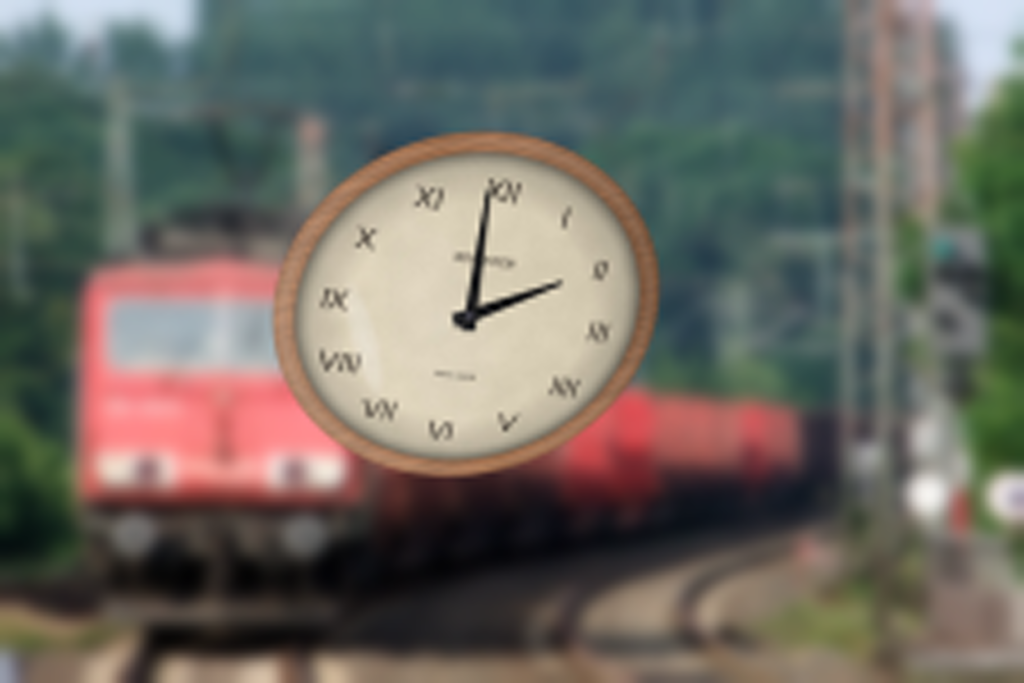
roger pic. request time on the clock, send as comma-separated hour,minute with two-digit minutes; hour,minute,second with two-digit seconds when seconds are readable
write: 1,59
